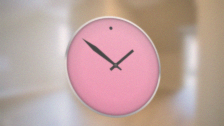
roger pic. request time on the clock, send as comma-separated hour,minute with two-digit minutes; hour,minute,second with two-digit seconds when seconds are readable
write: 1,52
